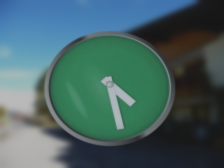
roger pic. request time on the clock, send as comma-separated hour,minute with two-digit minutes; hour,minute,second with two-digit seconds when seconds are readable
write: 4,28
